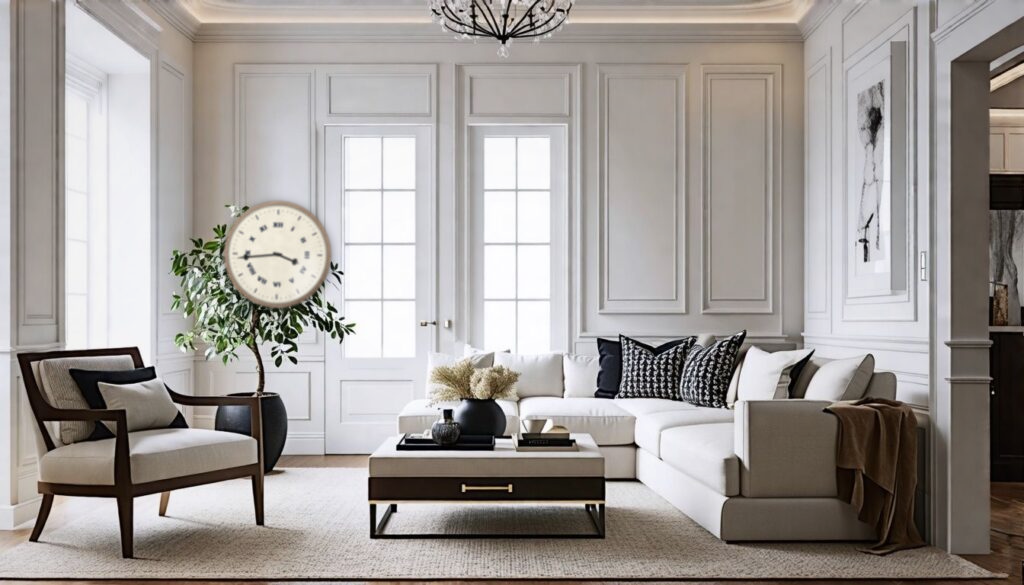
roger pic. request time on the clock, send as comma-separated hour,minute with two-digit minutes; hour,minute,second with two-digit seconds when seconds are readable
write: 3,44
